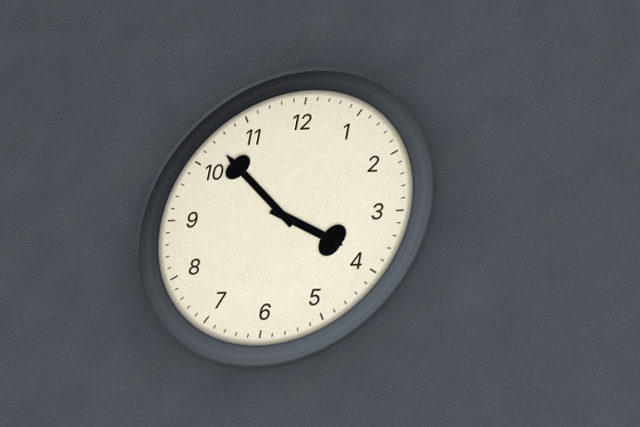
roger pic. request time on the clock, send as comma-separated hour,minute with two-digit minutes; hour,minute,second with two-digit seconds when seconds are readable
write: 3,52
